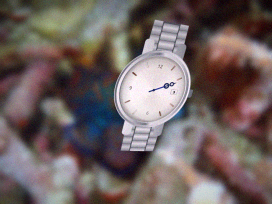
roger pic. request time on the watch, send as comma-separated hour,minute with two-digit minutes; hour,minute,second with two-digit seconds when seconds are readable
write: 2,11
